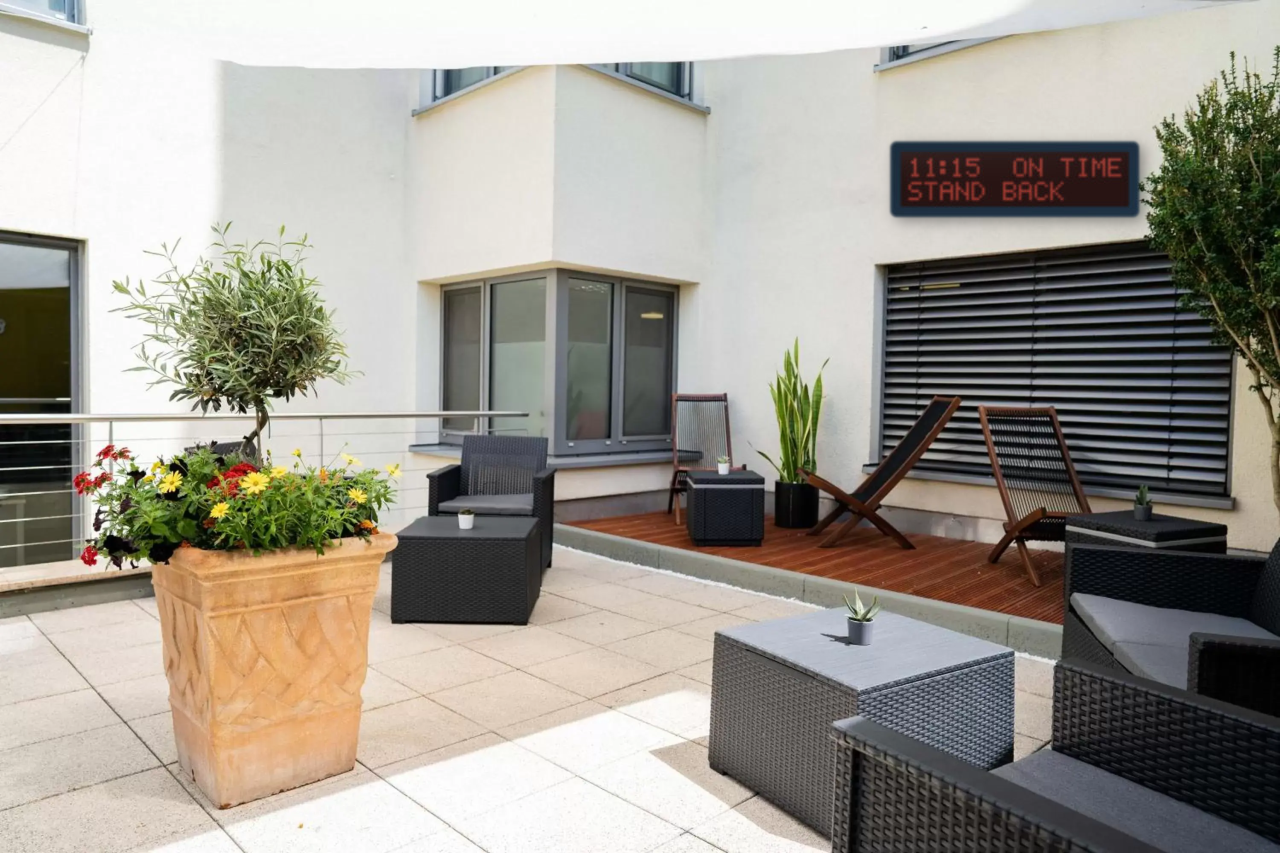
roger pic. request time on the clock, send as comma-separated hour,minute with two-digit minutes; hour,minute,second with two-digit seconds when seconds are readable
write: 11,15
